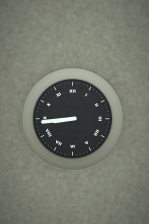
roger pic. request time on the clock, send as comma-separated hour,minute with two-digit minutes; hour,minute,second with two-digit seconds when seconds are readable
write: 8,44
